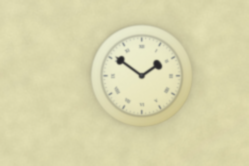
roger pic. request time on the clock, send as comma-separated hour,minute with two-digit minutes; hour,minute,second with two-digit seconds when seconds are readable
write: 1,51
